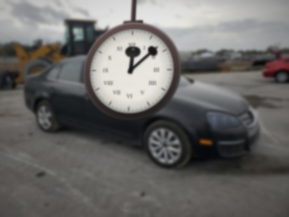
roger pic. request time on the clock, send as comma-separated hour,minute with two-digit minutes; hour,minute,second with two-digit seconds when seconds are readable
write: 12,08
